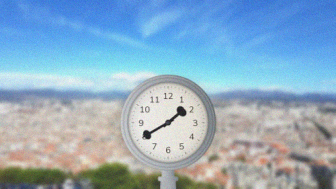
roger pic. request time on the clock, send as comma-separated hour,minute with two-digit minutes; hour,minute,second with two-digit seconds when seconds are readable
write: 1,40
